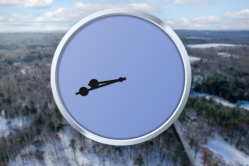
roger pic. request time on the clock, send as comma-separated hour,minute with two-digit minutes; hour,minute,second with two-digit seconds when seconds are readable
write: 8,42
